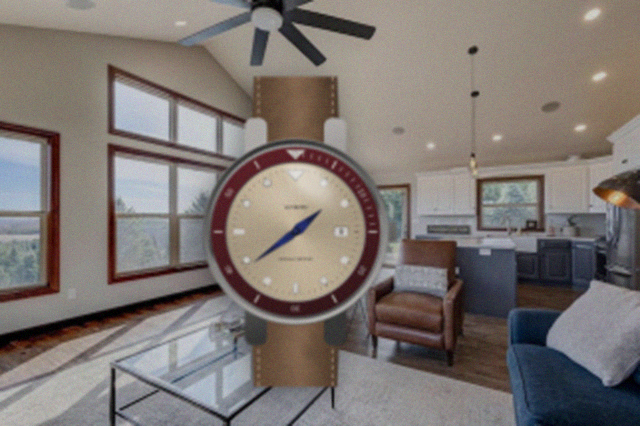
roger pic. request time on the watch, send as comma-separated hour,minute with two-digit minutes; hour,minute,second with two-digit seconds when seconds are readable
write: 1,39
